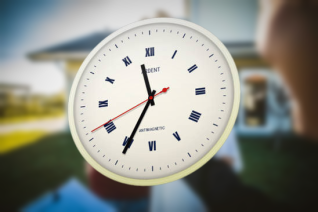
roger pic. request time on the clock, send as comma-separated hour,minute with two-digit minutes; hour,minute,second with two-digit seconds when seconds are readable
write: 11,34,41
